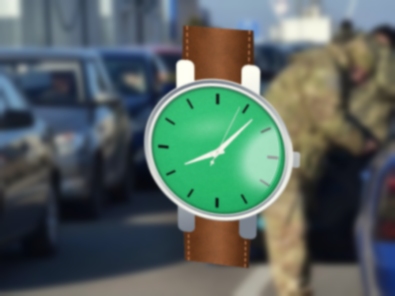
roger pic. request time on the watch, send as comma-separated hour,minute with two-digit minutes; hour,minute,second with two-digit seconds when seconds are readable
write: 8,07,04
